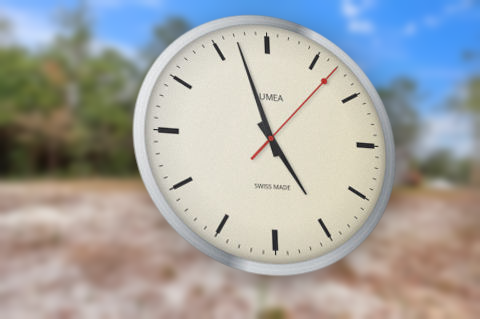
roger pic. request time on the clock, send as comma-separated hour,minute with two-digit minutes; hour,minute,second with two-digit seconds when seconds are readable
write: 4,57,07
